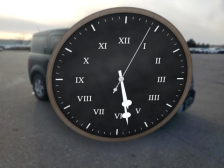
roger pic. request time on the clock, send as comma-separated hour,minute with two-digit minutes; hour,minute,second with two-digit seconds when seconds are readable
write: 5,28,04
